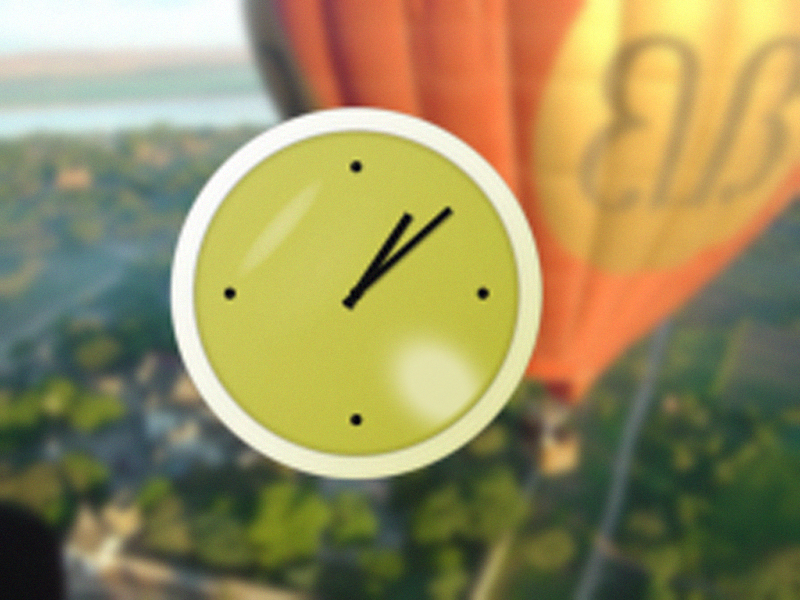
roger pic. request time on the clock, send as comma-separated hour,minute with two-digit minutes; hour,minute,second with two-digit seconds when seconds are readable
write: 1,08
